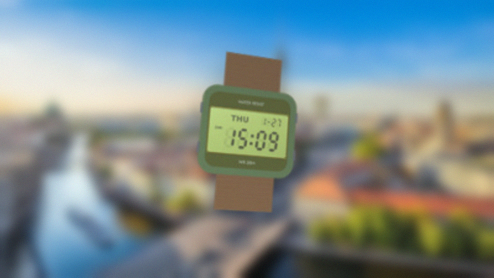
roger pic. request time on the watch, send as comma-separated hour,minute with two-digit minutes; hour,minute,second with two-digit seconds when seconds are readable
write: 15,09
